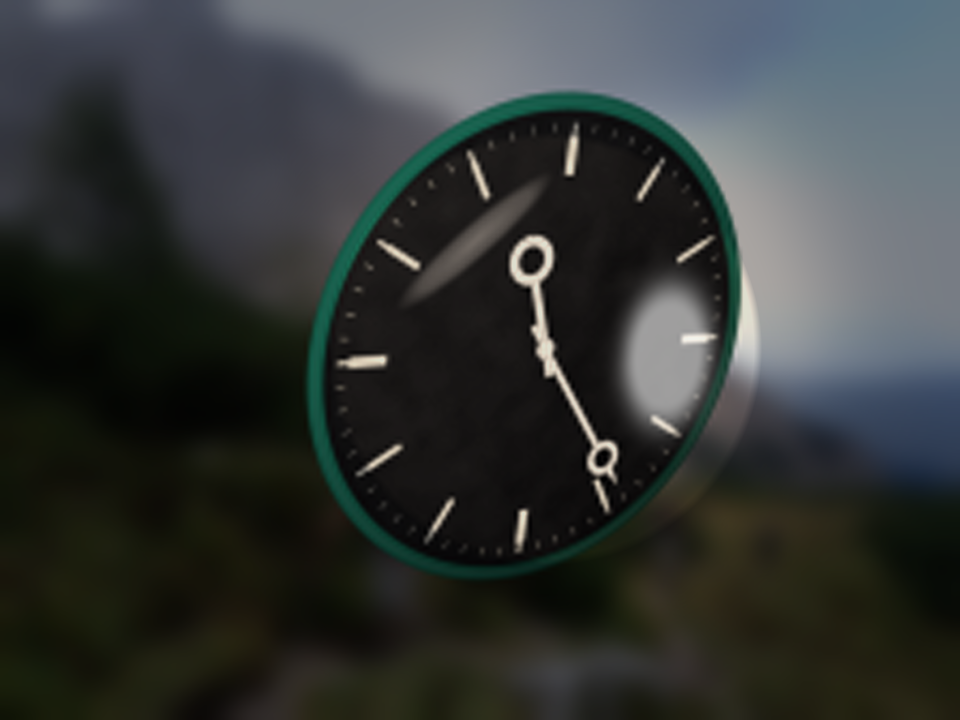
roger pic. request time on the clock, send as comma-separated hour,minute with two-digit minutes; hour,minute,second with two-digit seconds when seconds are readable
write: 11,24
